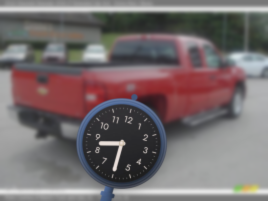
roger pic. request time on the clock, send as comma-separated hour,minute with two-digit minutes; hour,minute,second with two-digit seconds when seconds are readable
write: 8,30
